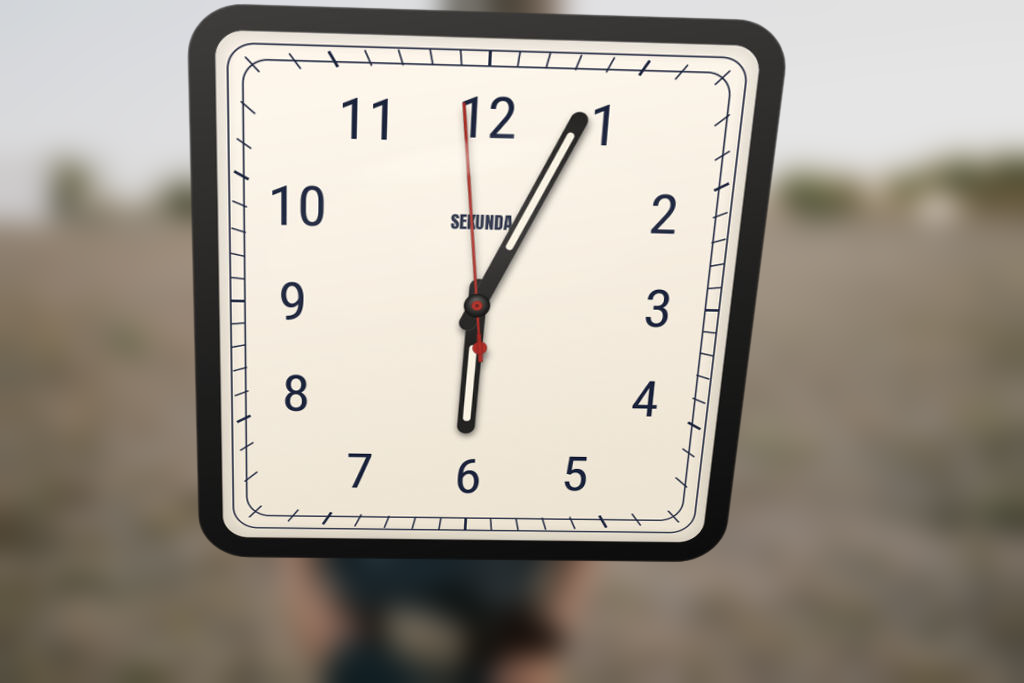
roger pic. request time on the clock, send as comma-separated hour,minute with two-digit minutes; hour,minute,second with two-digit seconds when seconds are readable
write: 6,03,59
